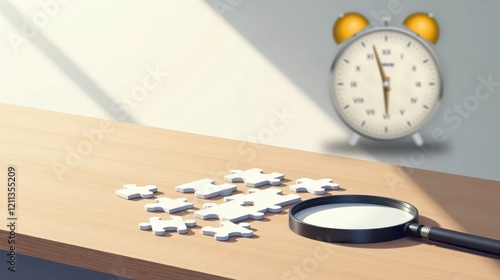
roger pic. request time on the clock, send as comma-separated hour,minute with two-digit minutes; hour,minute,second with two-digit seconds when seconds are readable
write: 5,57
